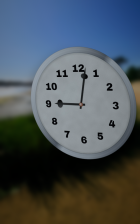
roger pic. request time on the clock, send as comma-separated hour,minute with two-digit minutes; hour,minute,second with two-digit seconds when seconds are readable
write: 9,02
